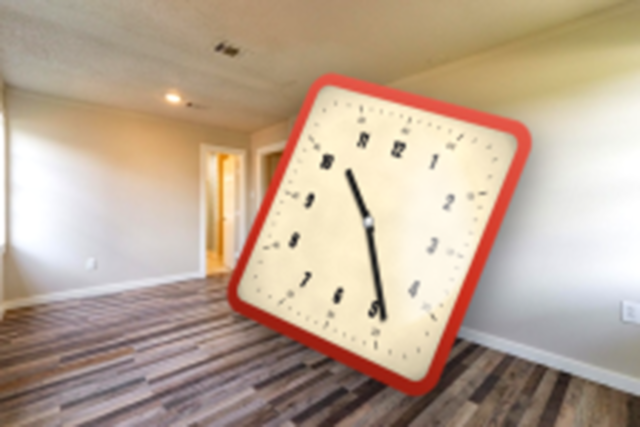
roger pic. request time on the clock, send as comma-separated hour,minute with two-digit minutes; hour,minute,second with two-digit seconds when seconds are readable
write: 10,24
